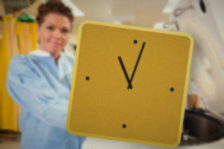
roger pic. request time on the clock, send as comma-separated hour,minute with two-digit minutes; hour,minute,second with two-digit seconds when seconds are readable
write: 11,02
